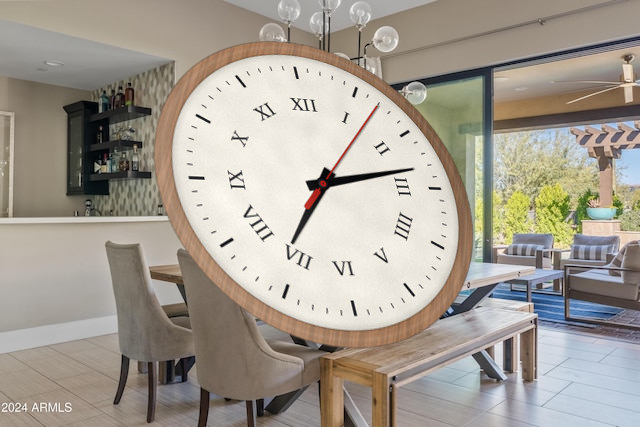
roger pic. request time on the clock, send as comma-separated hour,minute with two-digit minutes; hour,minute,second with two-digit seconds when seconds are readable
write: 7,13,07
